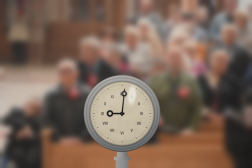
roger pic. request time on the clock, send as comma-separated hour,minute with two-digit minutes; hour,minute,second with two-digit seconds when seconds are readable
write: 9,01
